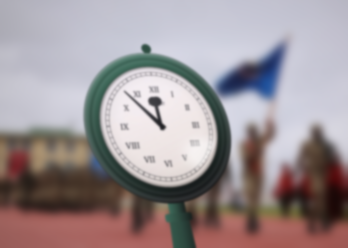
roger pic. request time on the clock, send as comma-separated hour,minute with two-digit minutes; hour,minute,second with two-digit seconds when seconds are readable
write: 11,53
